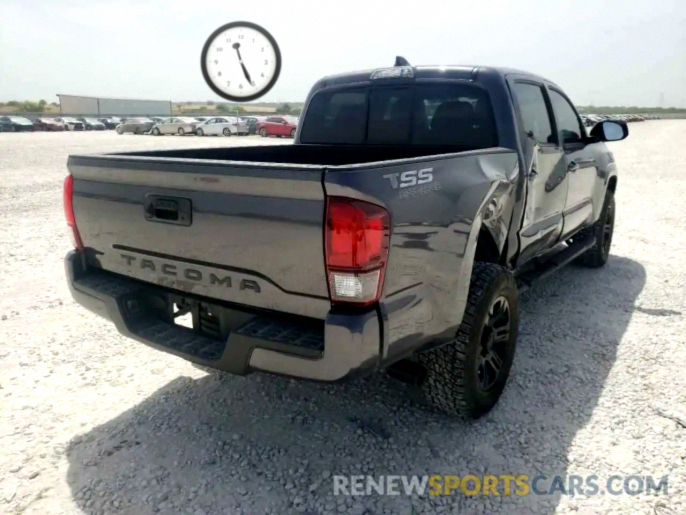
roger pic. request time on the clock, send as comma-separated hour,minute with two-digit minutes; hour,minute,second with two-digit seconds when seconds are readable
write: 11,26
